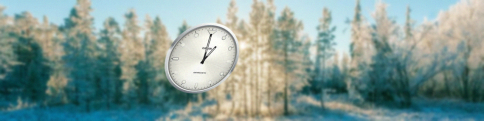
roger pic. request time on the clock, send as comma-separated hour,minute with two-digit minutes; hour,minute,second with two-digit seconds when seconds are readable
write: 1,00
